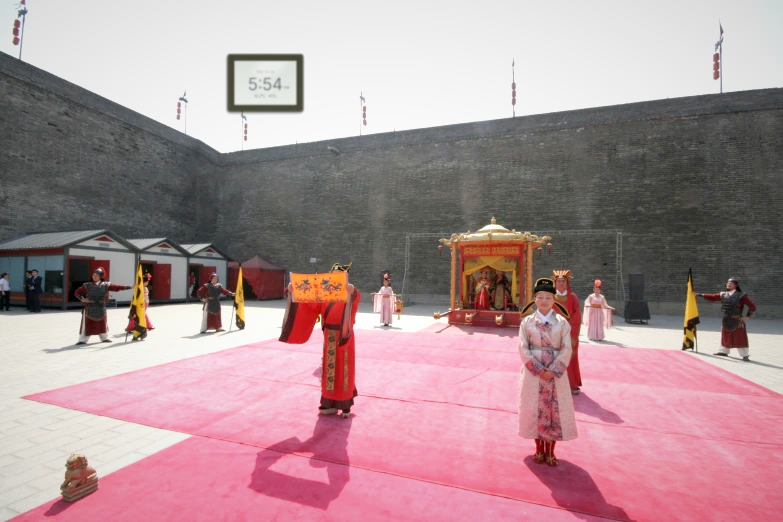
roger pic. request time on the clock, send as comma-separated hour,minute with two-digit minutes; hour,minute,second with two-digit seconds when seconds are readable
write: 5,54
